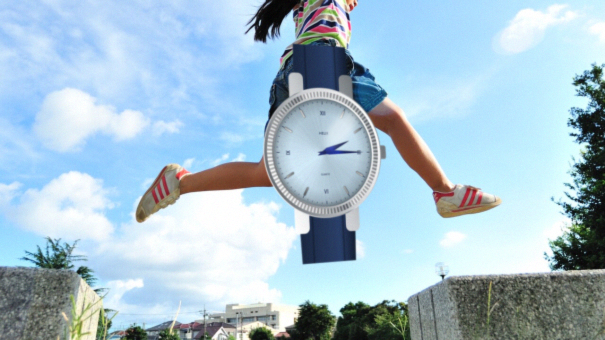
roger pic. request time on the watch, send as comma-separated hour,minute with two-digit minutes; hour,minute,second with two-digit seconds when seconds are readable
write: 2,15
